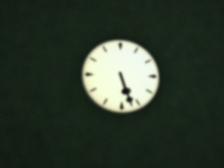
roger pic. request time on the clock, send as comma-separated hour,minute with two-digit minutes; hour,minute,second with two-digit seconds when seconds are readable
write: 5,27
